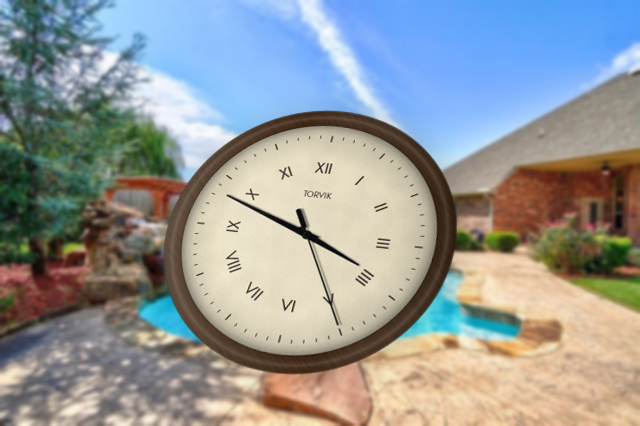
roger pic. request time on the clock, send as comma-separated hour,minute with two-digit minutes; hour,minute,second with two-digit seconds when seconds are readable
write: 3,48,25
